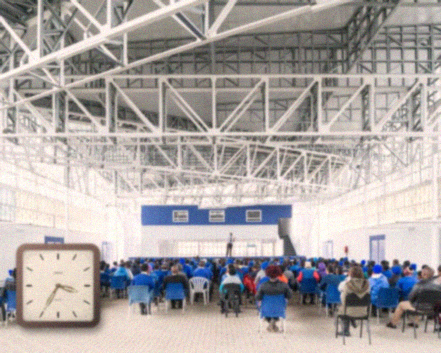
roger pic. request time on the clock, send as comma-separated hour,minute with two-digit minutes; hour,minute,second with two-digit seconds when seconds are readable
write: 3,35
